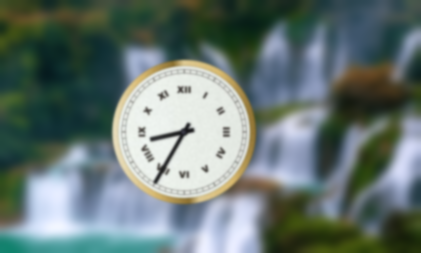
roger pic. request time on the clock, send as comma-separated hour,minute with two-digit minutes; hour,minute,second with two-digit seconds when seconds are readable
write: 8,35
